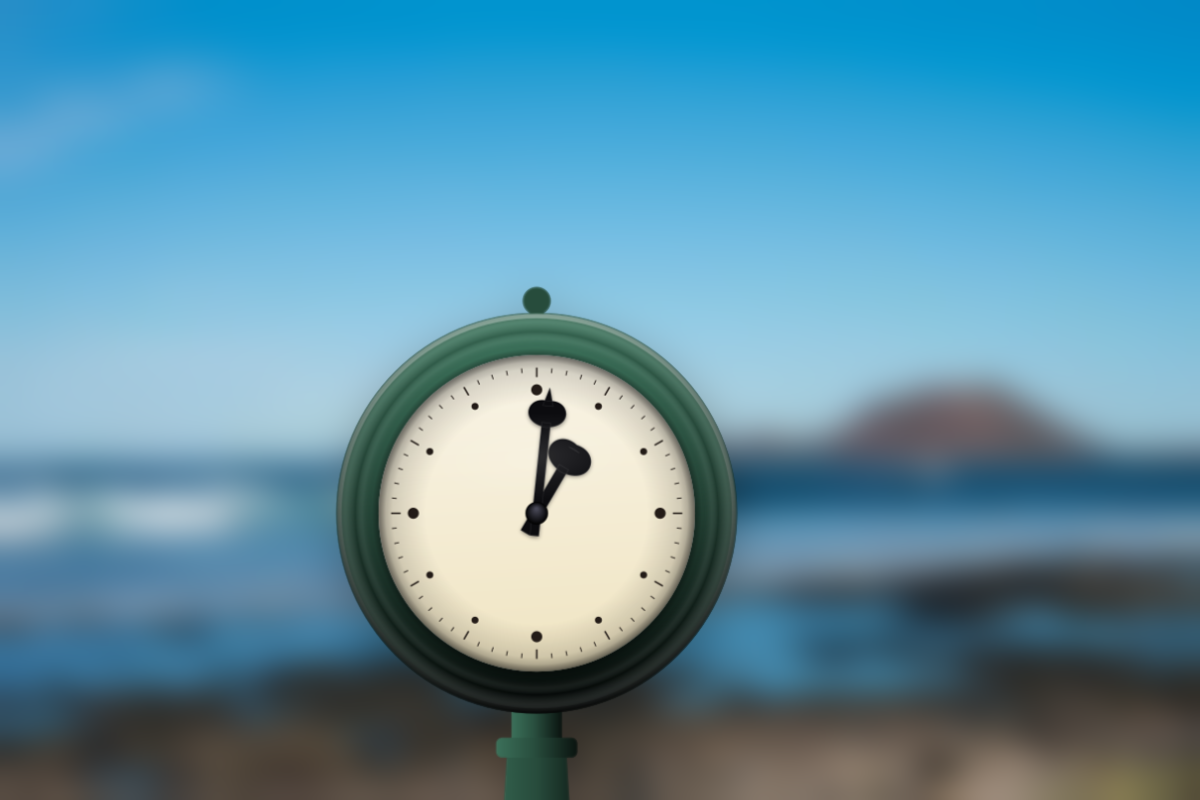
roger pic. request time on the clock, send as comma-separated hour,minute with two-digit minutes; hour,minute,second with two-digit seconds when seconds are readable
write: 1,01
